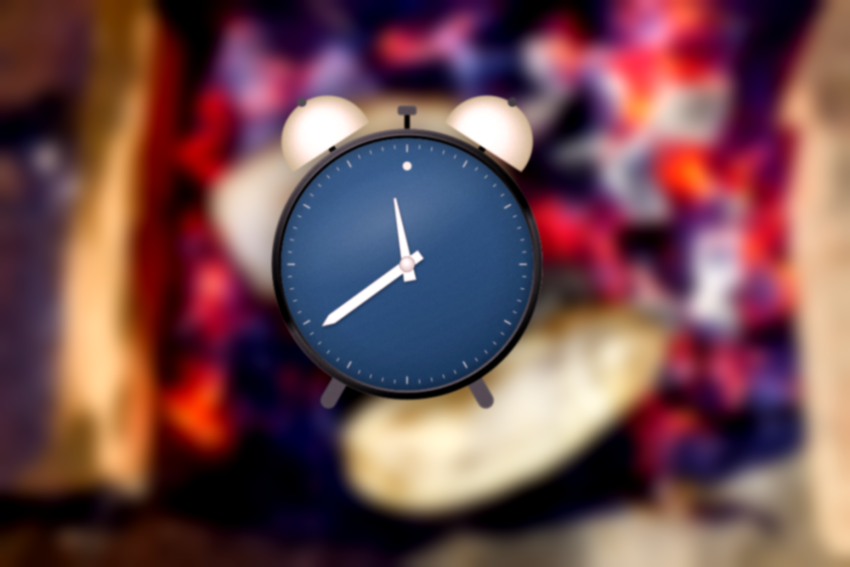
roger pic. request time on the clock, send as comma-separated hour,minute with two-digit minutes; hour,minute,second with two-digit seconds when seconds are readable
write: 11,39
